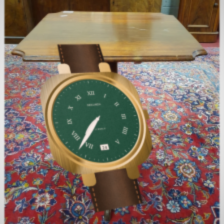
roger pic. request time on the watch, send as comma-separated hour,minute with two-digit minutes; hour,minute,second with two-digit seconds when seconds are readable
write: 7,37
